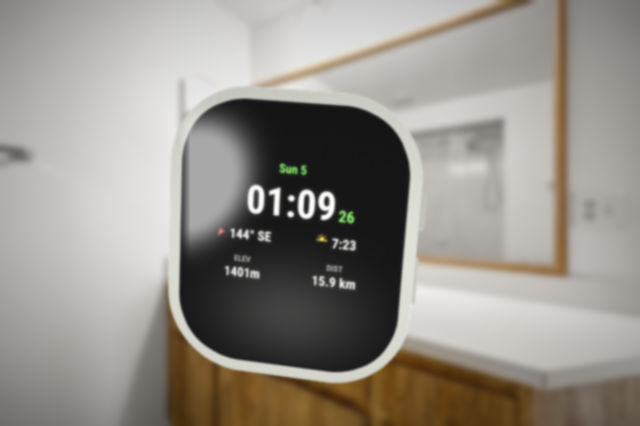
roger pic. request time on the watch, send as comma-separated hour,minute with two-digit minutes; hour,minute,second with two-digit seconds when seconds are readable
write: 1,09,26
